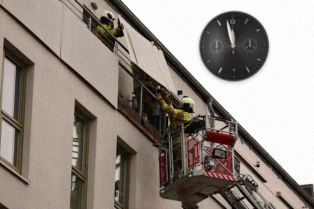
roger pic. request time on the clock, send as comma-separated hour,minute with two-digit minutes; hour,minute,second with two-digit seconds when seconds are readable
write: 11,58
